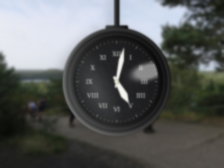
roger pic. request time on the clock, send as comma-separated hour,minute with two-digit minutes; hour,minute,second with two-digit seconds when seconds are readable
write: 5,02
